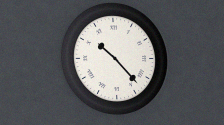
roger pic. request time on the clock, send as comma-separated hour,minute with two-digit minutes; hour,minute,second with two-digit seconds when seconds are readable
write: 10,23
